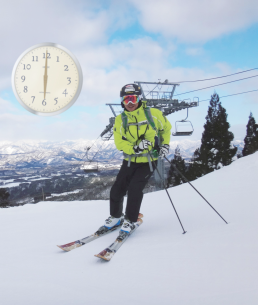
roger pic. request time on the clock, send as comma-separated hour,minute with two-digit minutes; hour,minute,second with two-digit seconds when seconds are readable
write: 6,00
